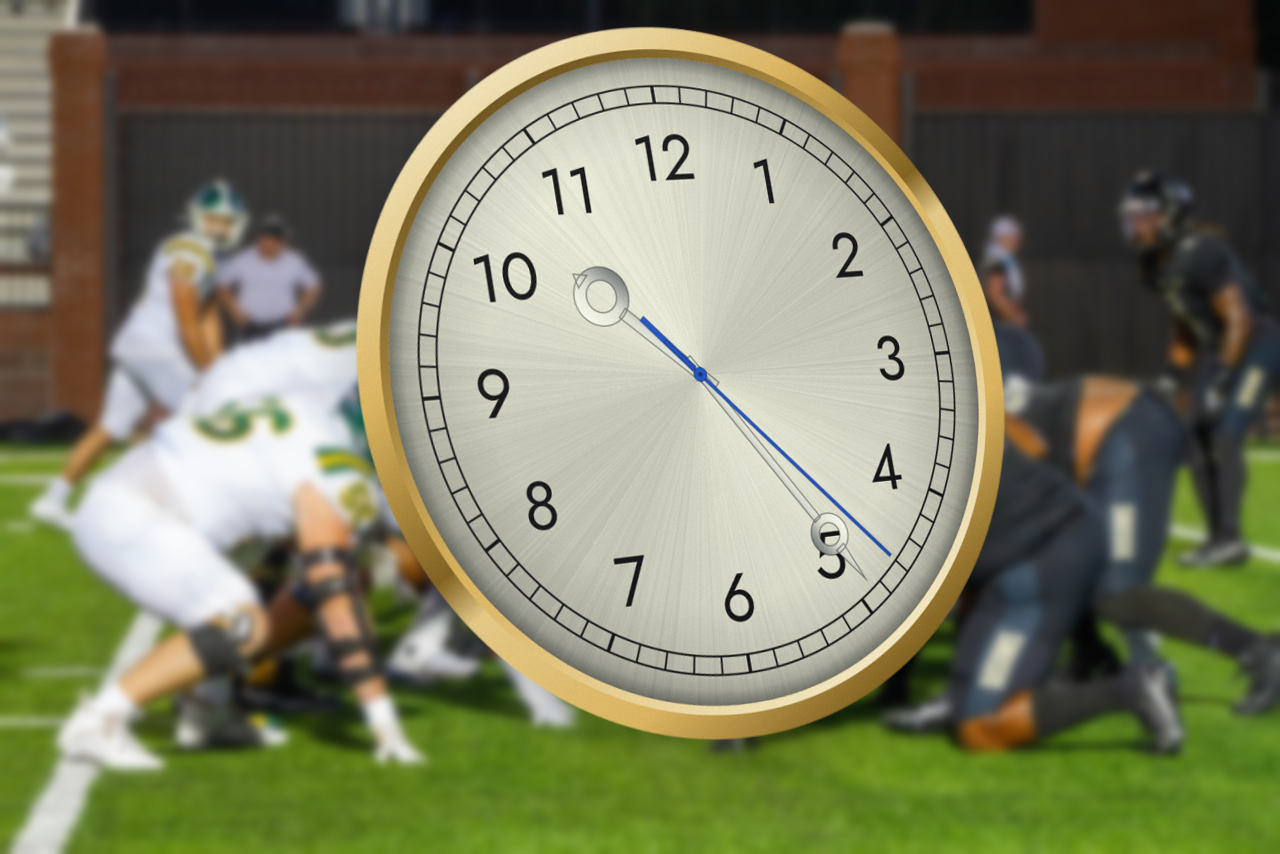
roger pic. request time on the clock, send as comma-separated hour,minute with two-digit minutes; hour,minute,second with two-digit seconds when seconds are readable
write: 10,24,23
